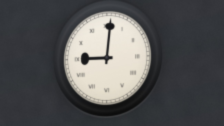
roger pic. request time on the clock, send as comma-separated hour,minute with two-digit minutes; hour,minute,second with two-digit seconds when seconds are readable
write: 9,01
